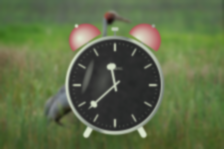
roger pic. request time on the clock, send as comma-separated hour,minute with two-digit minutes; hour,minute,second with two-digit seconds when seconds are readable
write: 11,38
